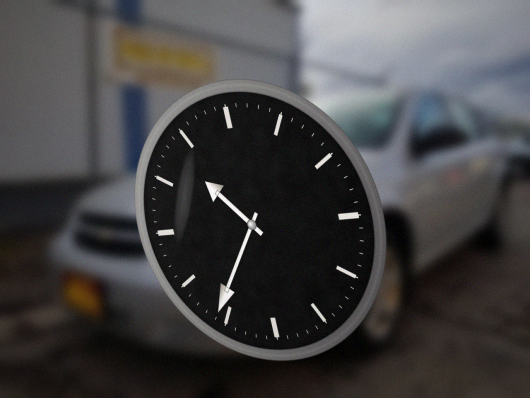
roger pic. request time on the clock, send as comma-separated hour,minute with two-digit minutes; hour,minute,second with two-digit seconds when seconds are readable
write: 10,36
